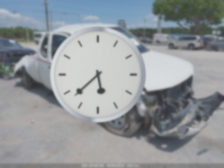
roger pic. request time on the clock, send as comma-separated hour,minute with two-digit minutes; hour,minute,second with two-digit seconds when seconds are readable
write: 5,38
